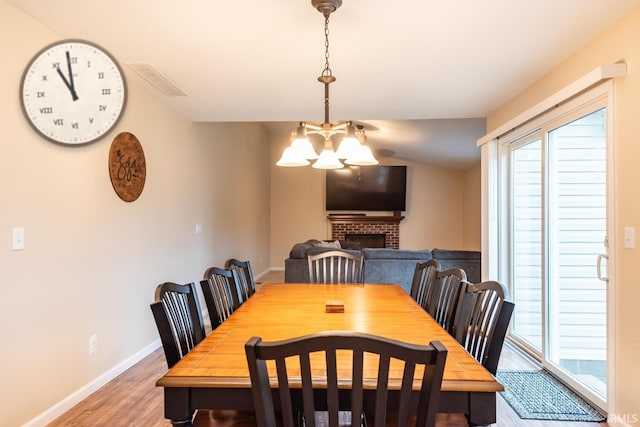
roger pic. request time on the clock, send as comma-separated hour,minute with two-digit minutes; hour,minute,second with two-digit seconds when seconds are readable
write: 10,59
